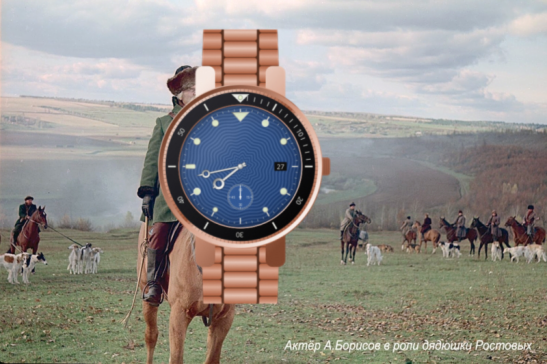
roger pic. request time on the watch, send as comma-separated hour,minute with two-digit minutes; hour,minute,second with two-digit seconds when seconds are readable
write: 7,43
